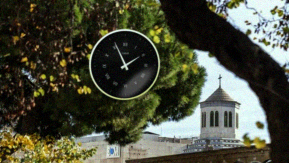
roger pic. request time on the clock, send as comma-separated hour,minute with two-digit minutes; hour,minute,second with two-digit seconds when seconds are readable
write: 1,56
